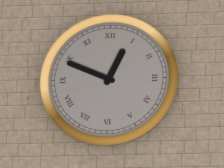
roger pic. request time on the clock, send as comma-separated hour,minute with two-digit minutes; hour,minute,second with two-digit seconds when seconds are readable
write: 12,49
